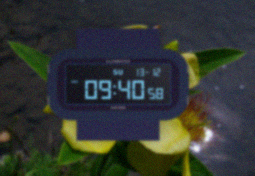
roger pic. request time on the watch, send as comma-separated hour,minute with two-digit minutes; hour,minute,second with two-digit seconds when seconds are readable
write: 9,40
